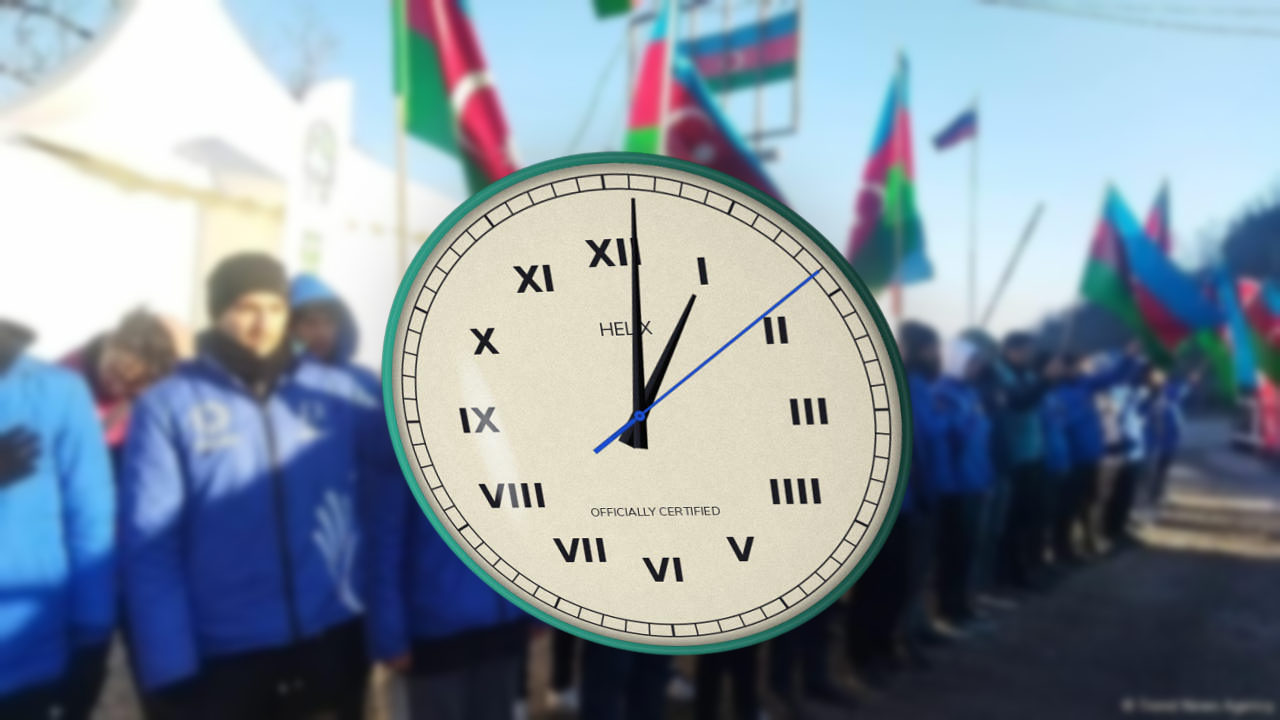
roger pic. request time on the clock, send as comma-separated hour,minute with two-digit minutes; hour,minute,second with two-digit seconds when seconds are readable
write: 1,01,09
